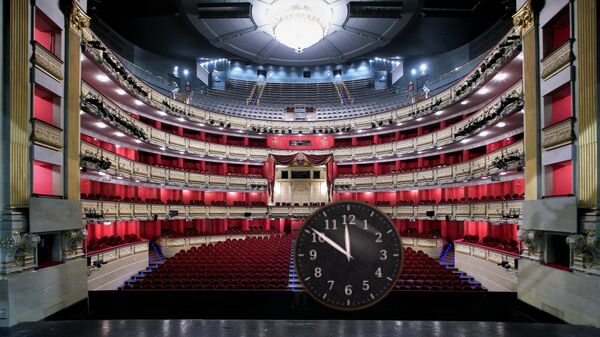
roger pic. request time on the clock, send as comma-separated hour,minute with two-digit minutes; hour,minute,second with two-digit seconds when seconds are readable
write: 11,51
